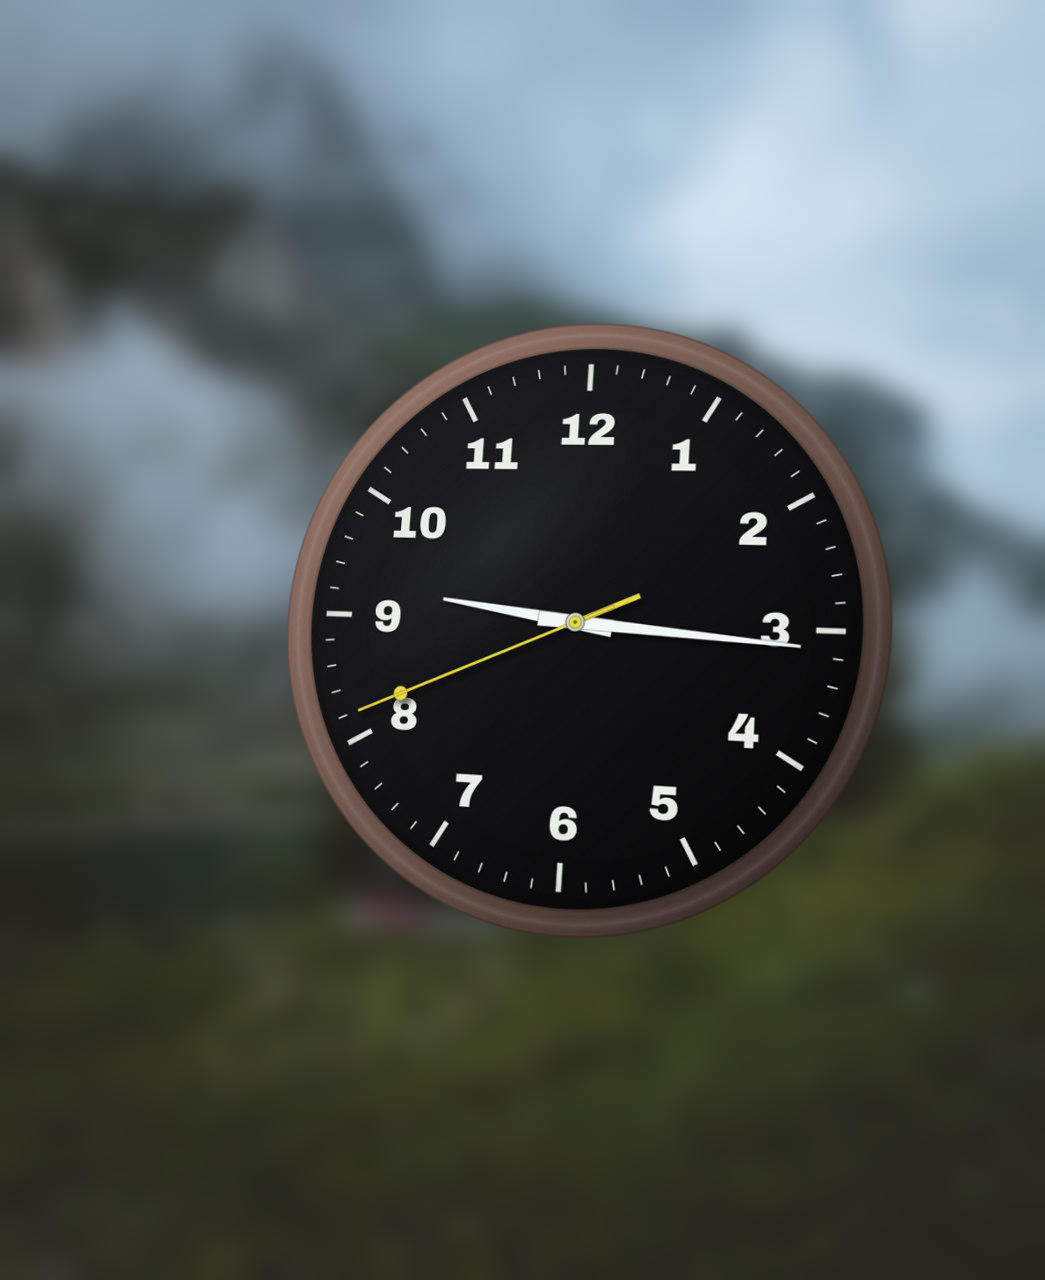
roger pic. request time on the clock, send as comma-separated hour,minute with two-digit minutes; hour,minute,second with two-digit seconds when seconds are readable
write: 9,15,41
